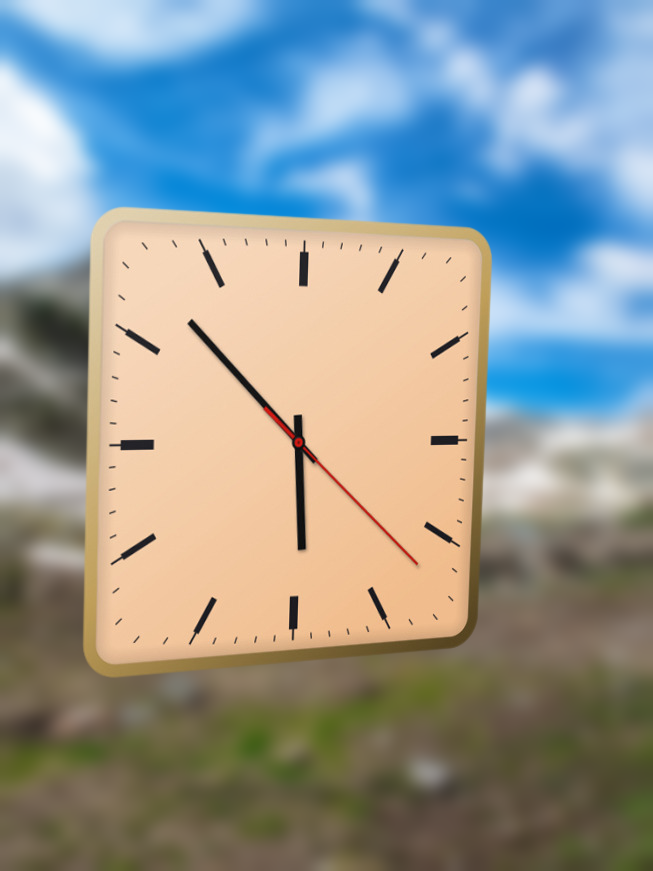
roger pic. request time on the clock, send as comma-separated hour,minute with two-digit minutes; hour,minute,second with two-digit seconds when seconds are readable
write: 5,52,22
